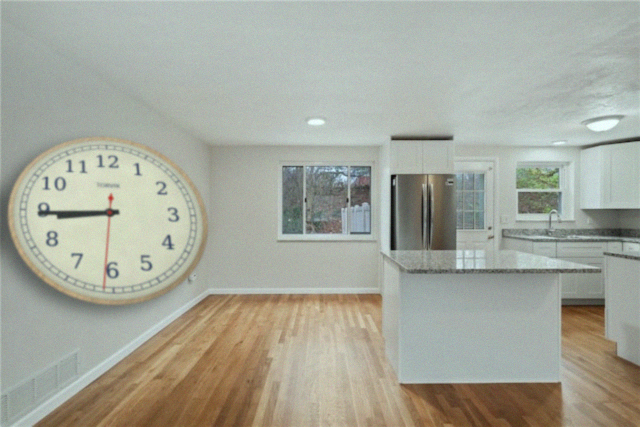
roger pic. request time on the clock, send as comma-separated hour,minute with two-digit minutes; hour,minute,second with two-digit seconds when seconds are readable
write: 8,44,31
